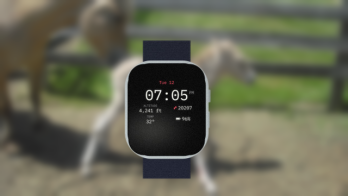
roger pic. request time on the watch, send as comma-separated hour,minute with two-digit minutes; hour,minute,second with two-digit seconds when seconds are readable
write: 7,05
